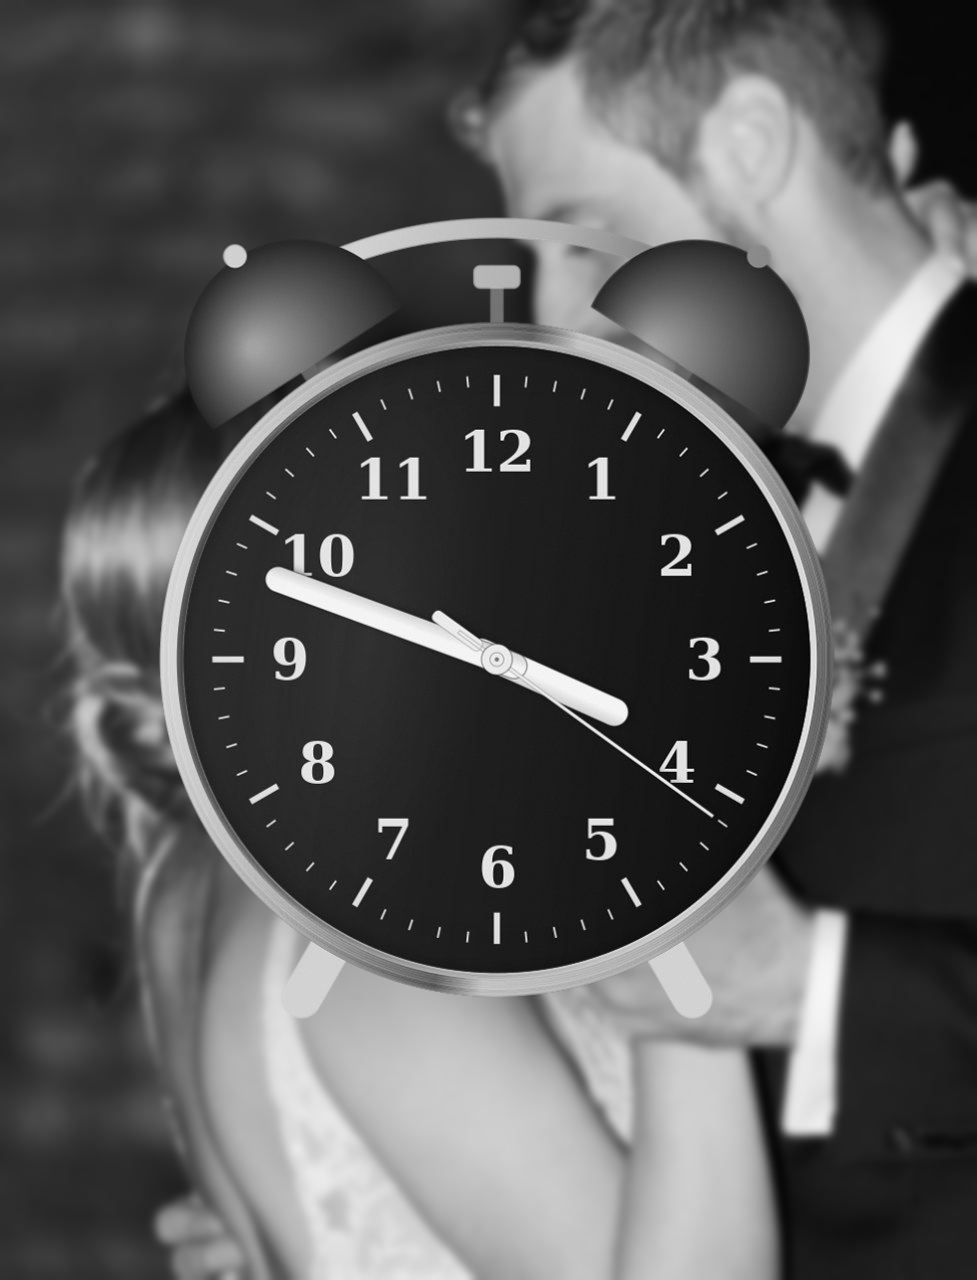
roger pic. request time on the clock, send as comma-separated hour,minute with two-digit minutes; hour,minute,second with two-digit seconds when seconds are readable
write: 3,48,21
